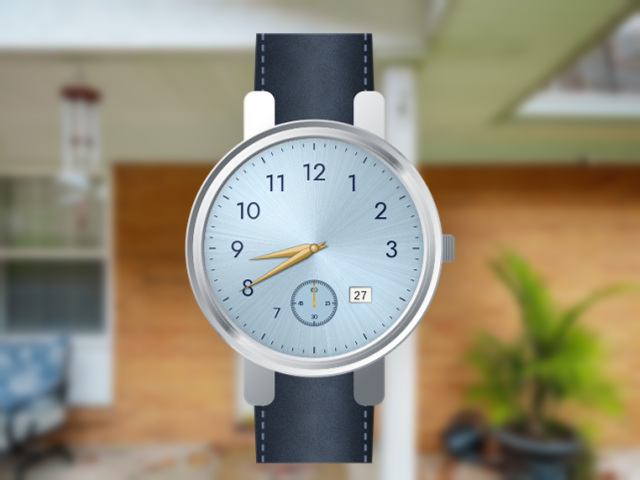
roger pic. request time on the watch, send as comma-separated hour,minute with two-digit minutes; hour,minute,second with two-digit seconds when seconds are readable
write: 8,40
